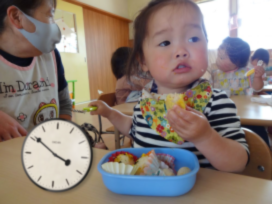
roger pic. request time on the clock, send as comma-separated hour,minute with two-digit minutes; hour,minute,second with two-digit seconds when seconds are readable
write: 3,51
